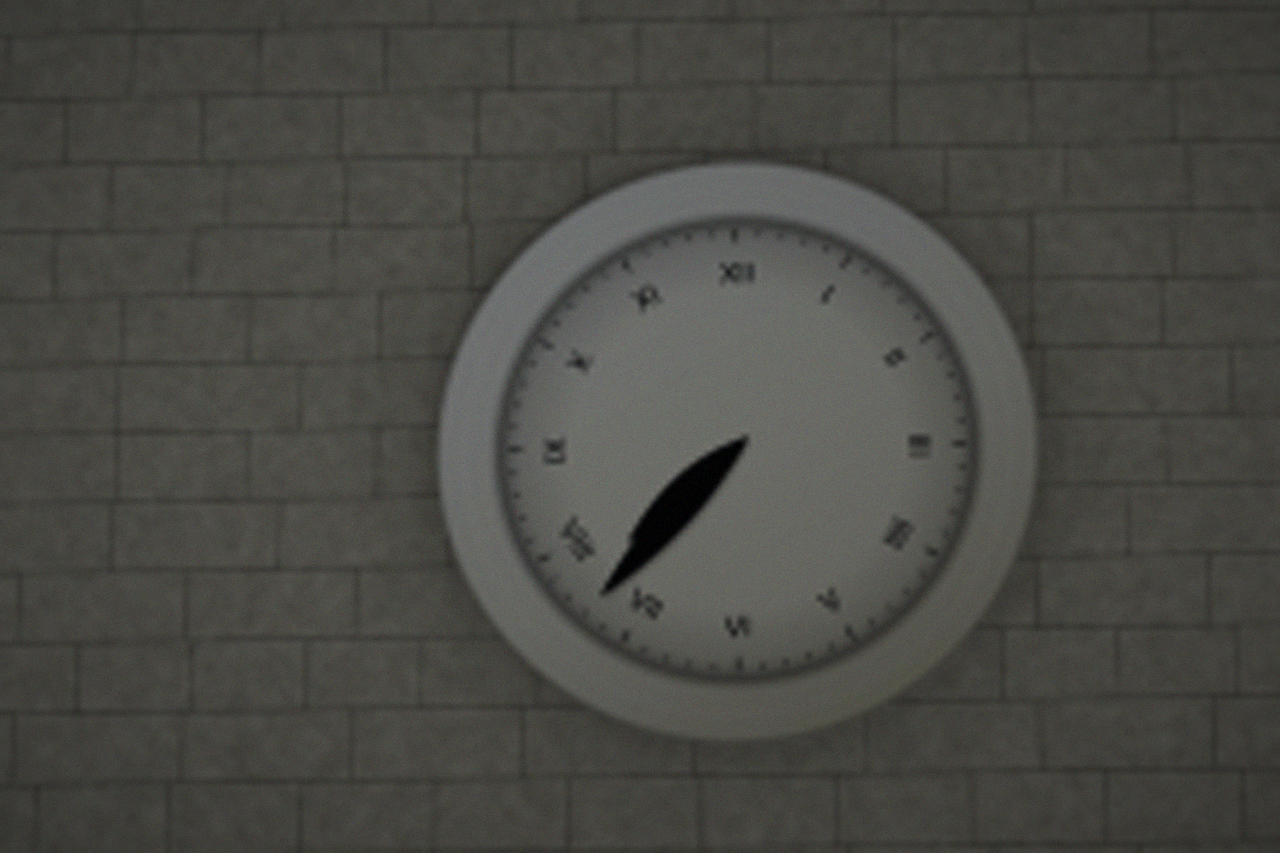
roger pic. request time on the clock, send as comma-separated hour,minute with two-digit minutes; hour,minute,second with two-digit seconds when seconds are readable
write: 7,37
